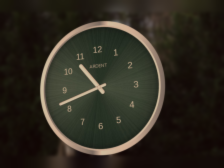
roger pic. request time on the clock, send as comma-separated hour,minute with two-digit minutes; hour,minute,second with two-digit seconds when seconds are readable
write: 10,42
